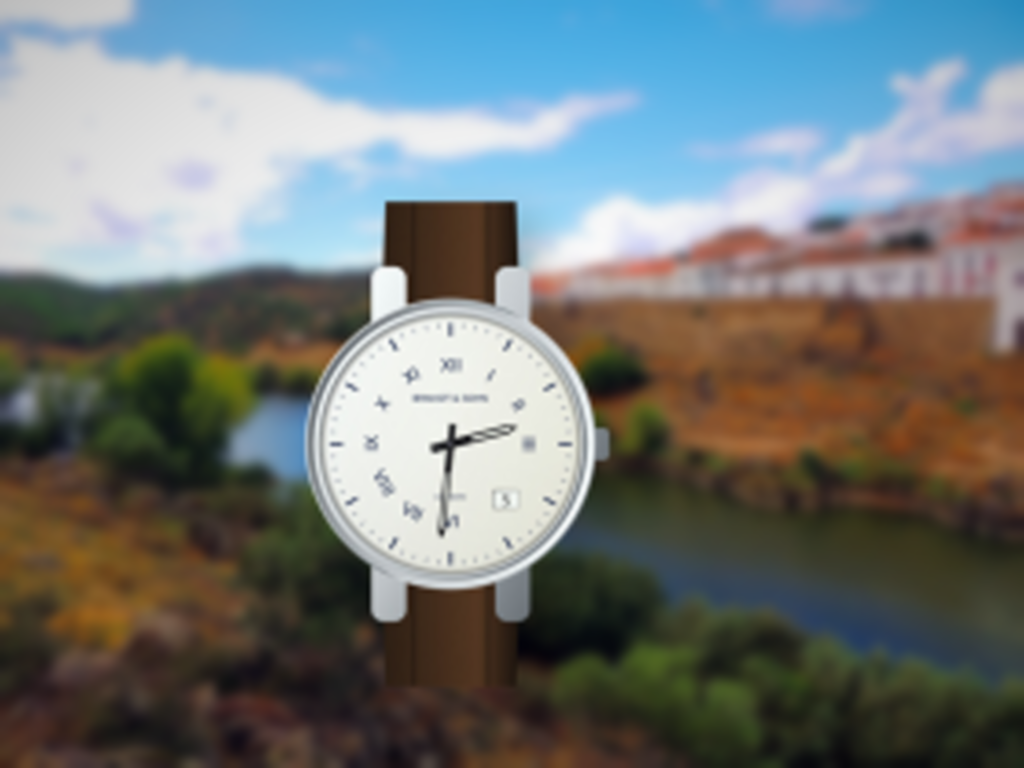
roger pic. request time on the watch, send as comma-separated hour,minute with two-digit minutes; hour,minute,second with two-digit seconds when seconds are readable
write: 2,31
